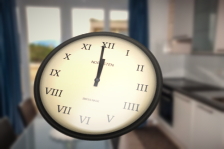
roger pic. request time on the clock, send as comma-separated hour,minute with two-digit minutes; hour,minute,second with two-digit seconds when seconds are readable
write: 11,59
